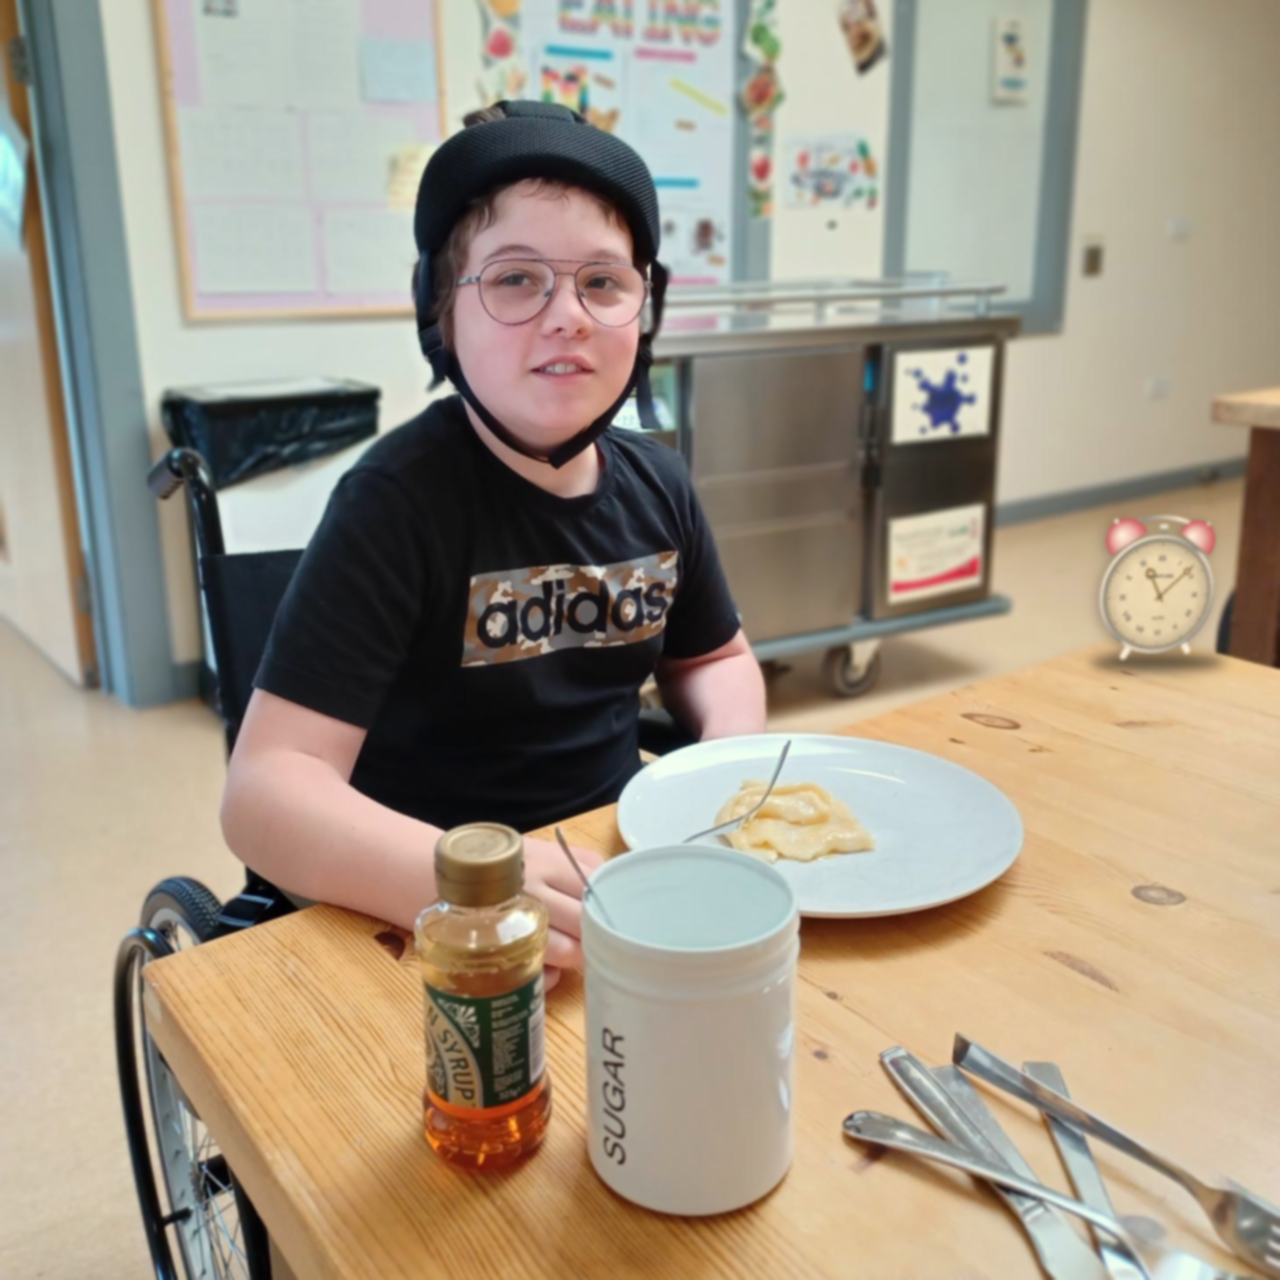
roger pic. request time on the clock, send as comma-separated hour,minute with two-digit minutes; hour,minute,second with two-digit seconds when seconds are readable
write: 11,08
